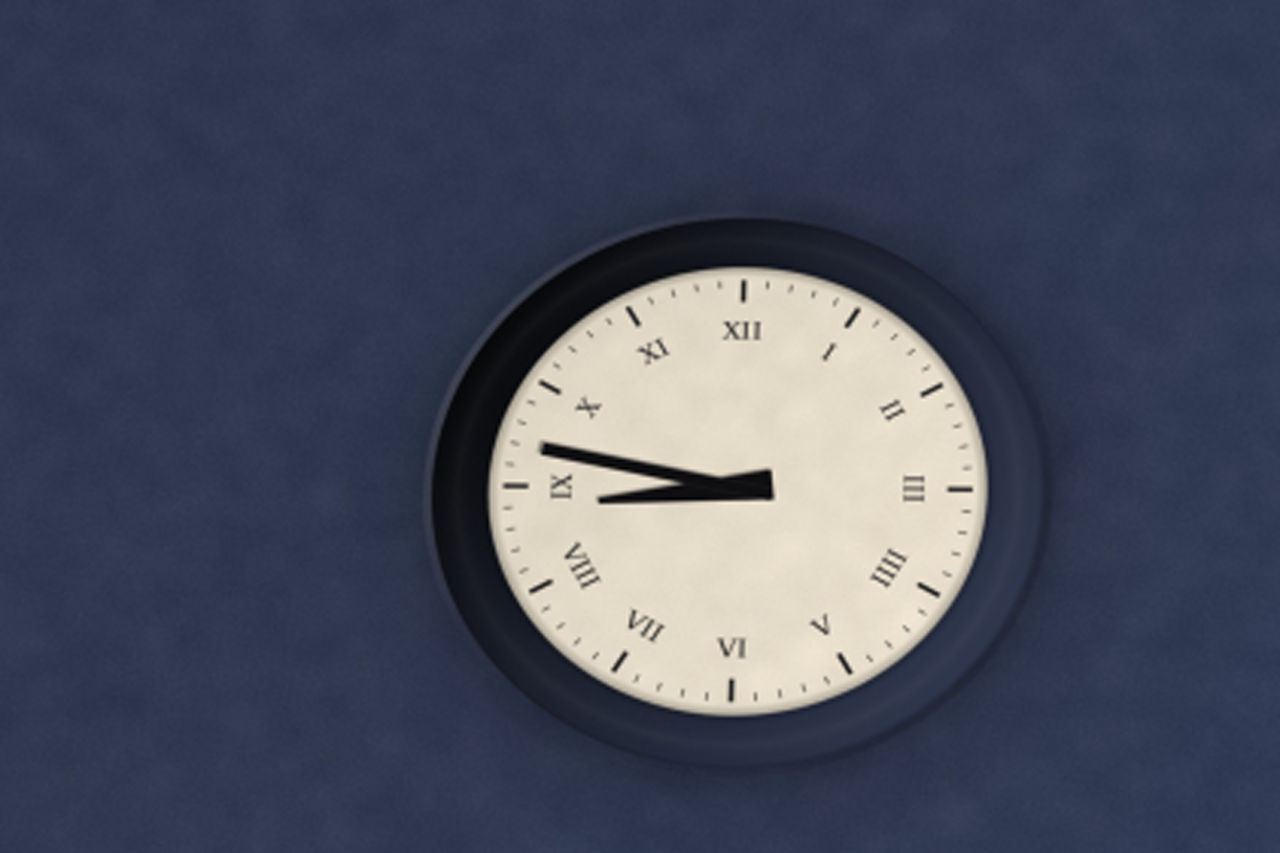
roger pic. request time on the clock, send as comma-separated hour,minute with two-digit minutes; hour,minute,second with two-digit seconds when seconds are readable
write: 8,47
